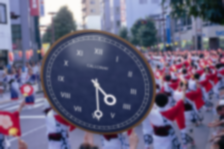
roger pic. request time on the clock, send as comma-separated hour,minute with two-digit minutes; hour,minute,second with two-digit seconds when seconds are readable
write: 4,29
